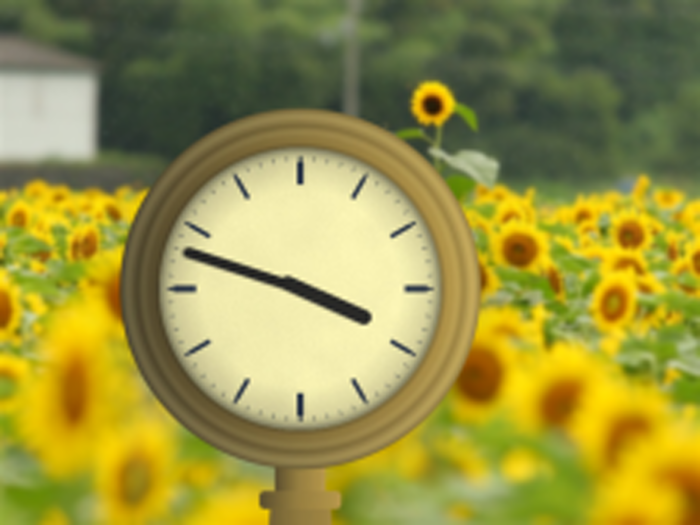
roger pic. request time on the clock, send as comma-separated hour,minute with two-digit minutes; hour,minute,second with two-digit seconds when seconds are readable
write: 3,48
